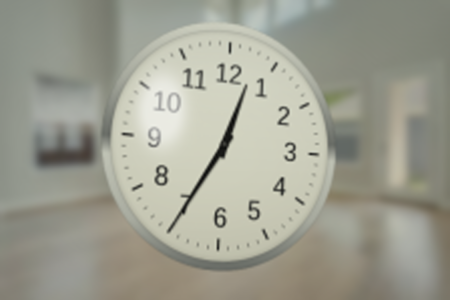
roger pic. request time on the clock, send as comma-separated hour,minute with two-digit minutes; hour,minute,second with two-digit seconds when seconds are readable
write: 12,35
